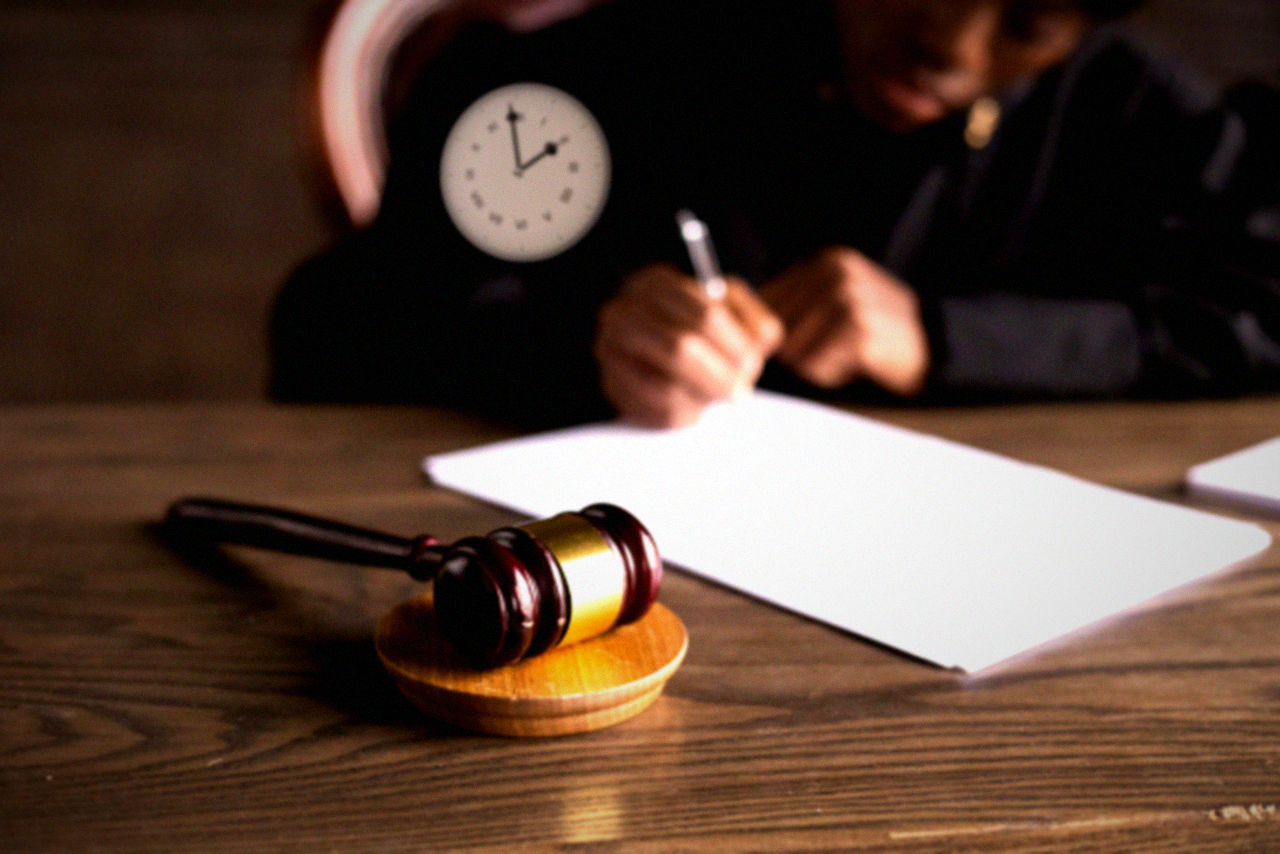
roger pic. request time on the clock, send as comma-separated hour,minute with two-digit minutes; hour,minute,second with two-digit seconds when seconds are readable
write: 1,59
